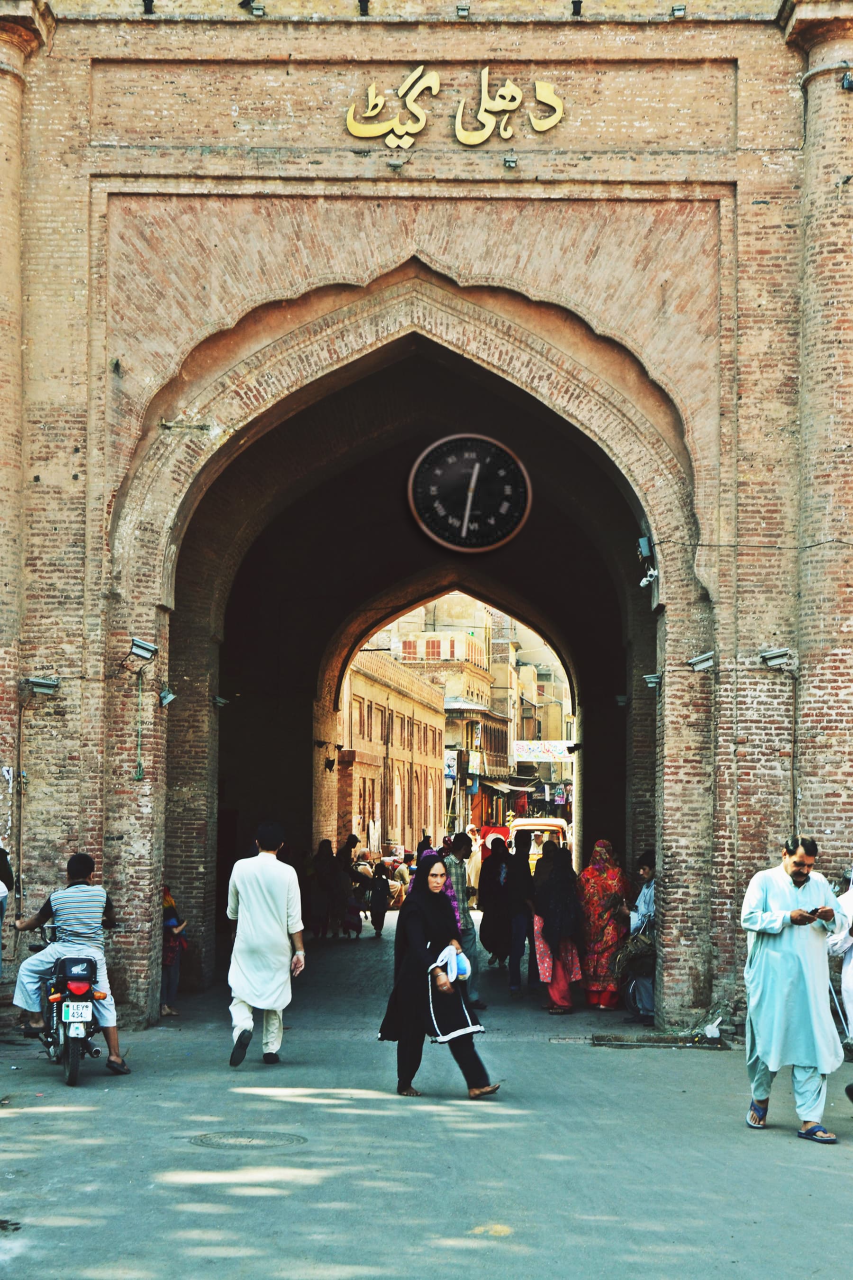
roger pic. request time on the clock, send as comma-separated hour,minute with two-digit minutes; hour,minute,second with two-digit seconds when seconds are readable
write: 12,32
